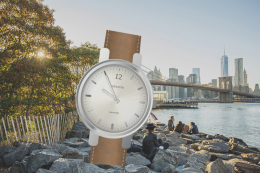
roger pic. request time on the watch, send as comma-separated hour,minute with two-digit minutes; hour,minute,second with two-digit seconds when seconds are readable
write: 9,55
